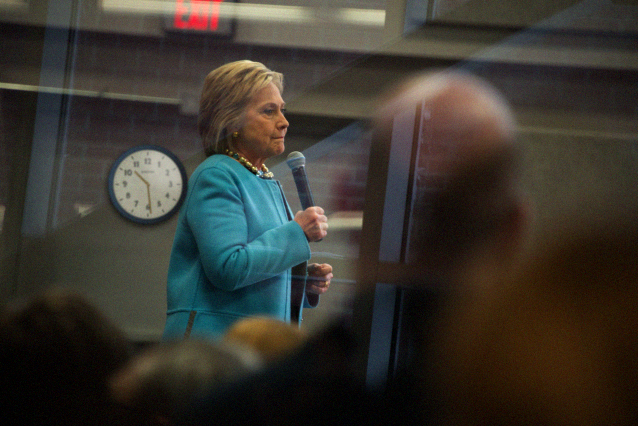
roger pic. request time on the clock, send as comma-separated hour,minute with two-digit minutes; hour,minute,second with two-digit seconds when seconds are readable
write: 10,29
